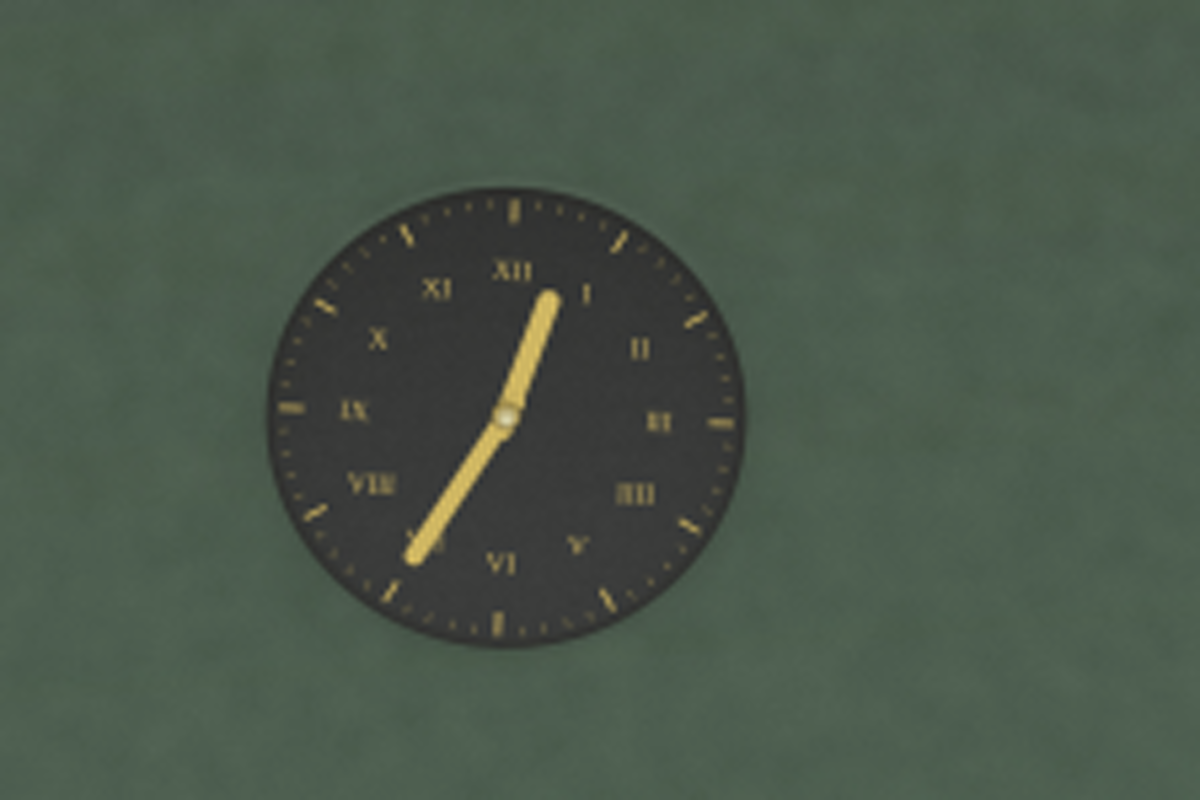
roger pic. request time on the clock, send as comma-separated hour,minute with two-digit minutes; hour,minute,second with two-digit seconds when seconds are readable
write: 12,35
